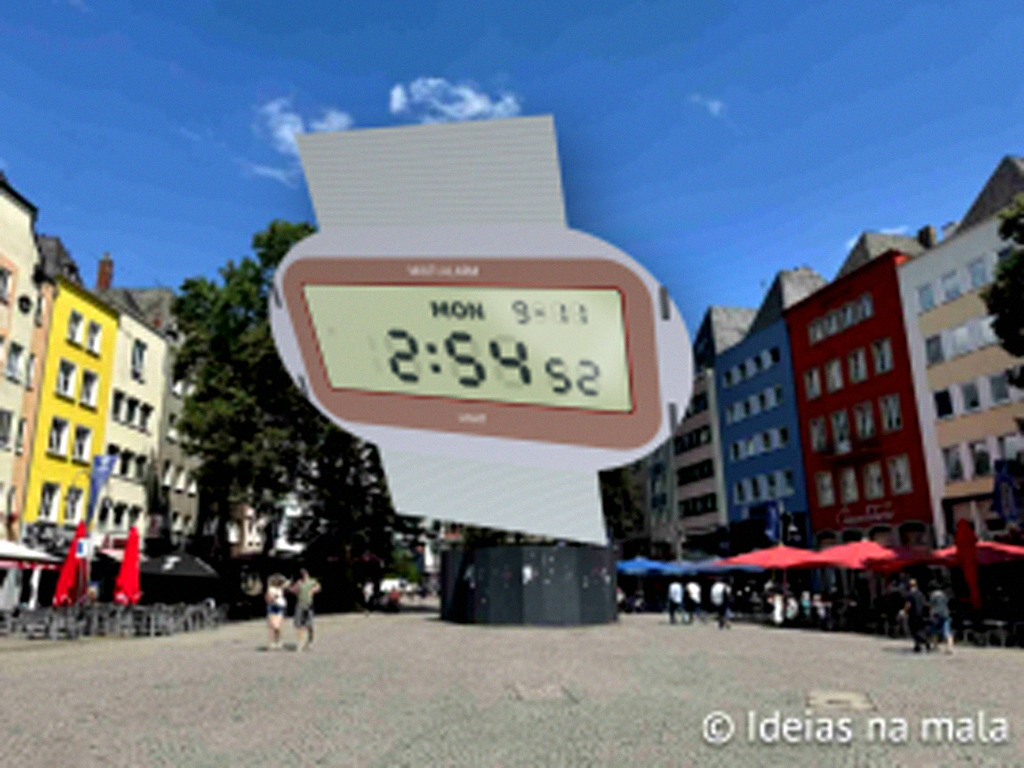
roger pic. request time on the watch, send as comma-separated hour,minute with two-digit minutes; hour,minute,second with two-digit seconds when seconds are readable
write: 2,54,52
